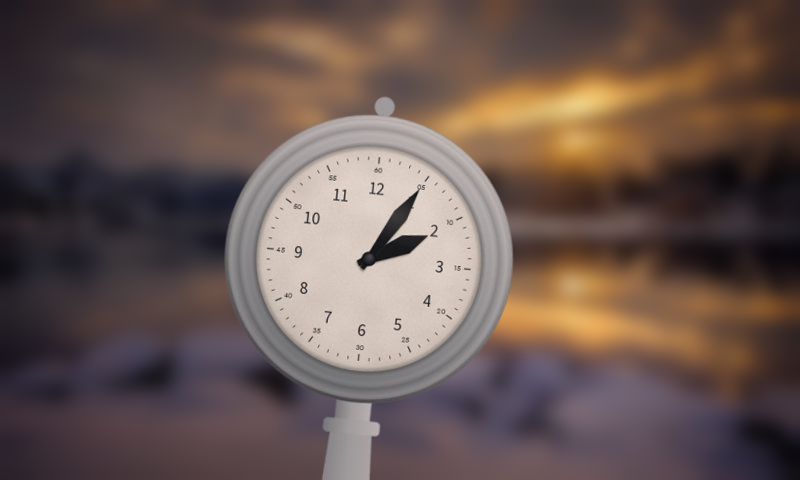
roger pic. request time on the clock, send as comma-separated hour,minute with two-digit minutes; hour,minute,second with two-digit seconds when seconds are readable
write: 2,05
